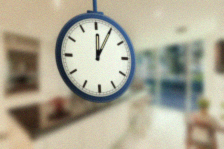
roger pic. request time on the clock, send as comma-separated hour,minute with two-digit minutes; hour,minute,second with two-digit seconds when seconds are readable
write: 12,05
